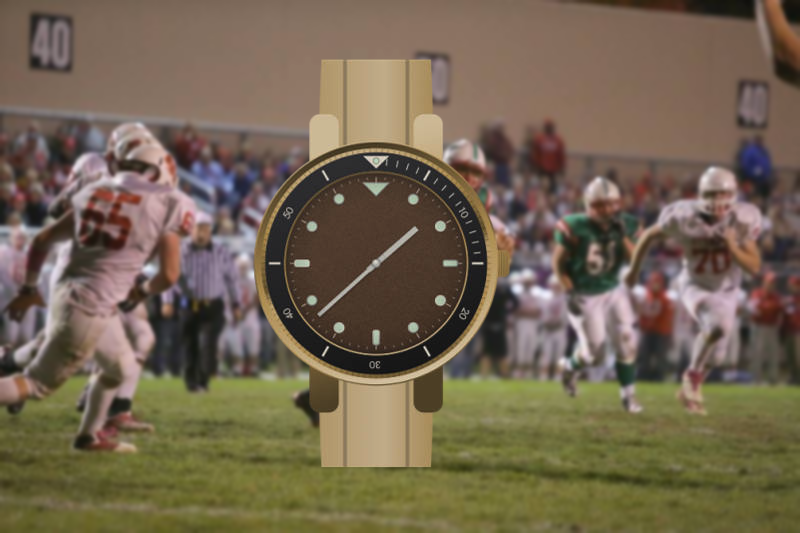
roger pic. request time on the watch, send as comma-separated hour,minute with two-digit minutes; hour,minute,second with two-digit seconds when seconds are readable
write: 1,38
